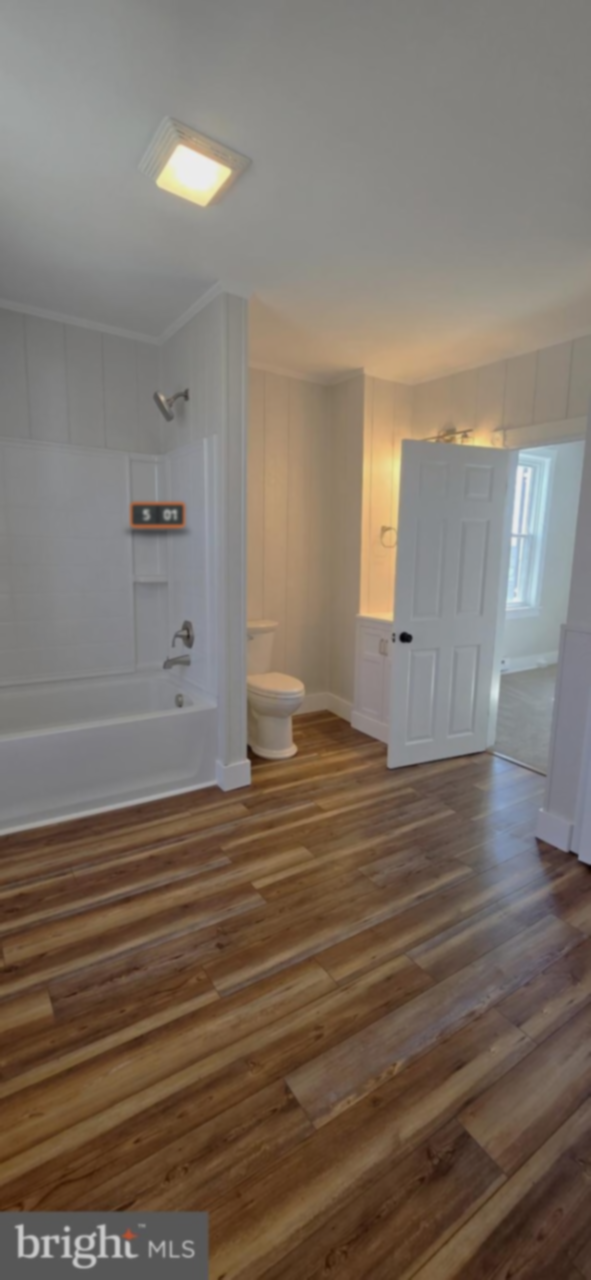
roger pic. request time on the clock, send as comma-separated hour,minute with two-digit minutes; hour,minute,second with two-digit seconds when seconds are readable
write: 5,01
